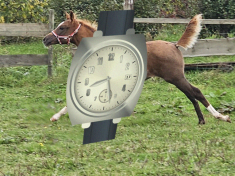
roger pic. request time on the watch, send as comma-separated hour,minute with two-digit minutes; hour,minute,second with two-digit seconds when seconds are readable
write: 8,28
